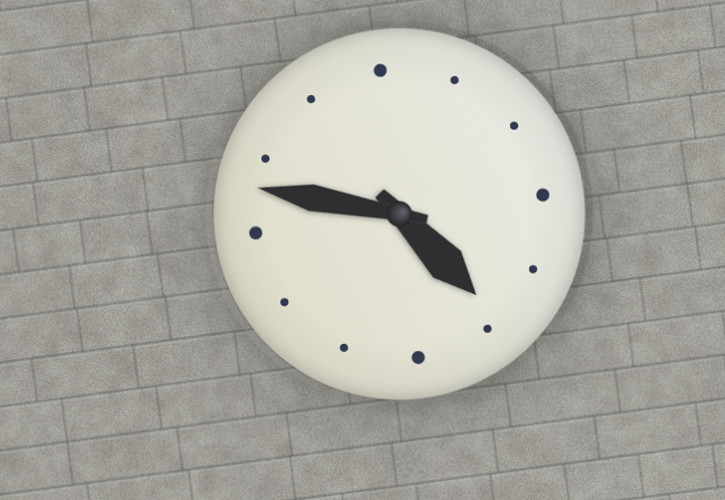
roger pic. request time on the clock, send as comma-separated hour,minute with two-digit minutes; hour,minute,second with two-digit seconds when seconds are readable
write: 4,48
